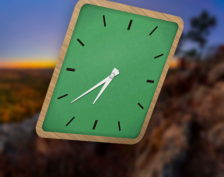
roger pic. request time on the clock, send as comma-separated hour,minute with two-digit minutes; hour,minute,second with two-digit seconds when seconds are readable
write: 6,38
